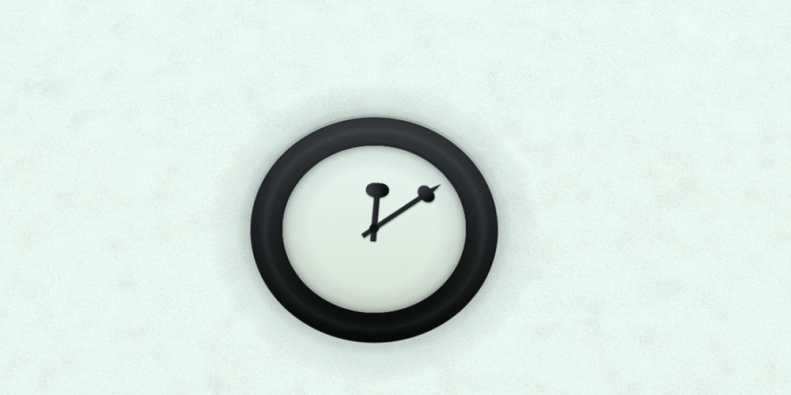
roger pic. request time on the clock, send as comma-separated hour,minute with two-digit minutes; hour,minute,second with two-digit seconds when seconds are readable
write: 12,09
